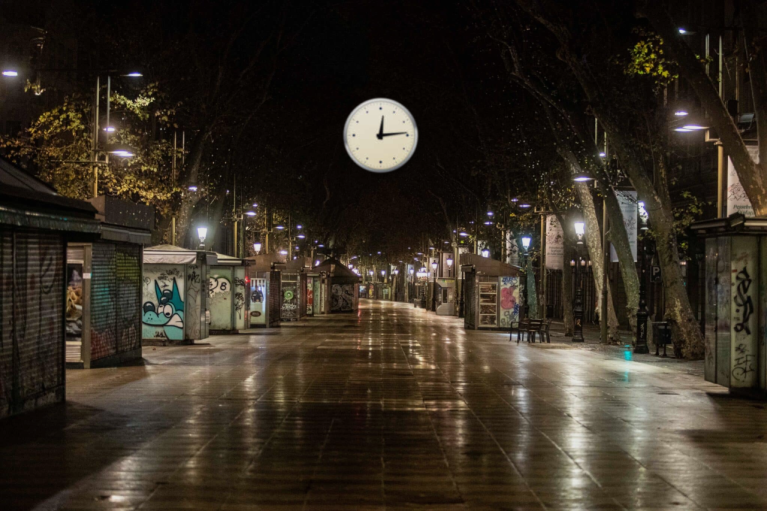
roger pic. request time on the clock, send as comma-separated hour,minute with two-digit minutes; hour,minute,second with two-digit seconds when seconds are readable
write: 12,14
